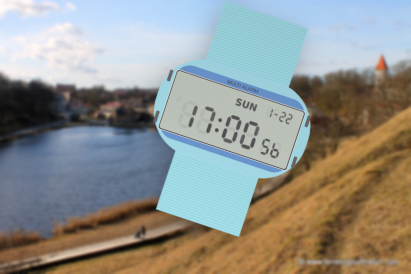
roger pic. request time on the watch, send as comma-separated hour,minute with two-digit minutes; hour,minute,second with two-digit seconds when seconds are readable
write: 17,00,56
